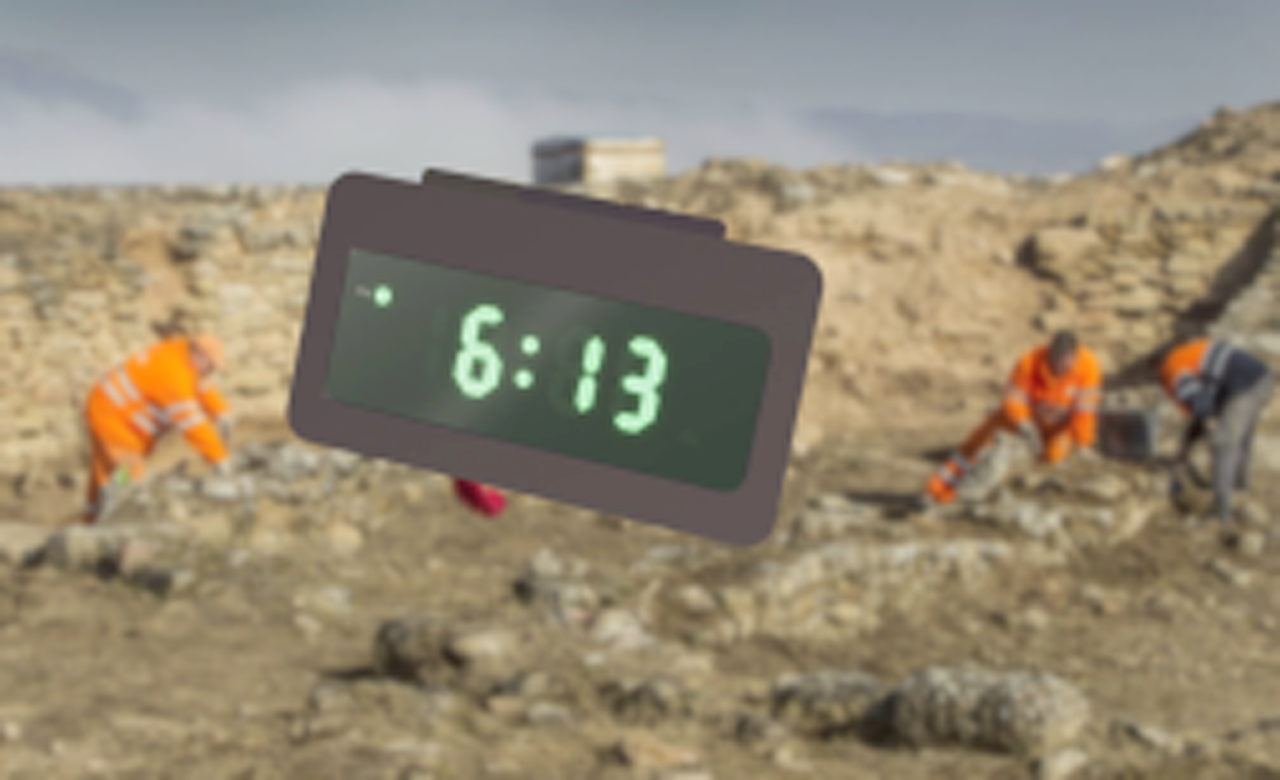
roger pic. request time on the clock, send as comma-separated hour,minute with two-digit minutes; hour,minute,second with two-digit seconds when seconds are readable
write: 6,13
